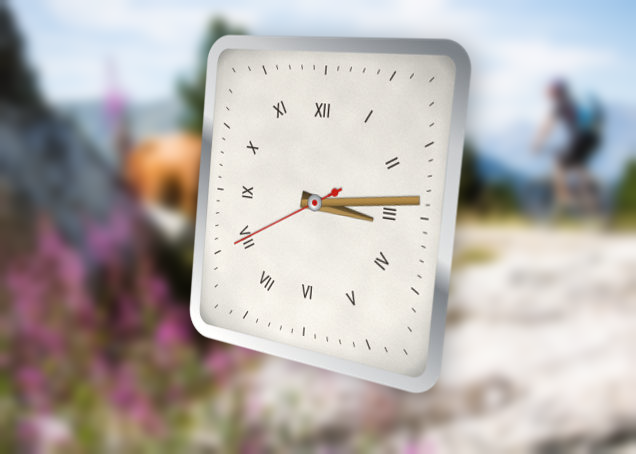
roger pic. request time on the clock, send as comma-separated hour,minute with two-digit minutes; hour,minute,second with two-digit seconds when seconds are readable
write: 3,13,40
